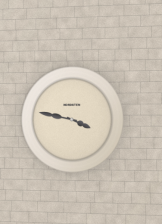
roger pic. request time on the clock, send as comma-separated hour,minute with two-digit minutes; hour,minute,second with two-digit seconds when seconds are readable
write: 3,47
